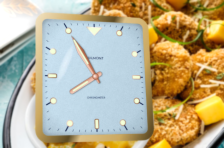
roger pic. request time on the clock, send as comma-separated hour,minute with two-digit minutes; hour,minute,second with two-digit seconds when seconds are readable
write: 7,55
